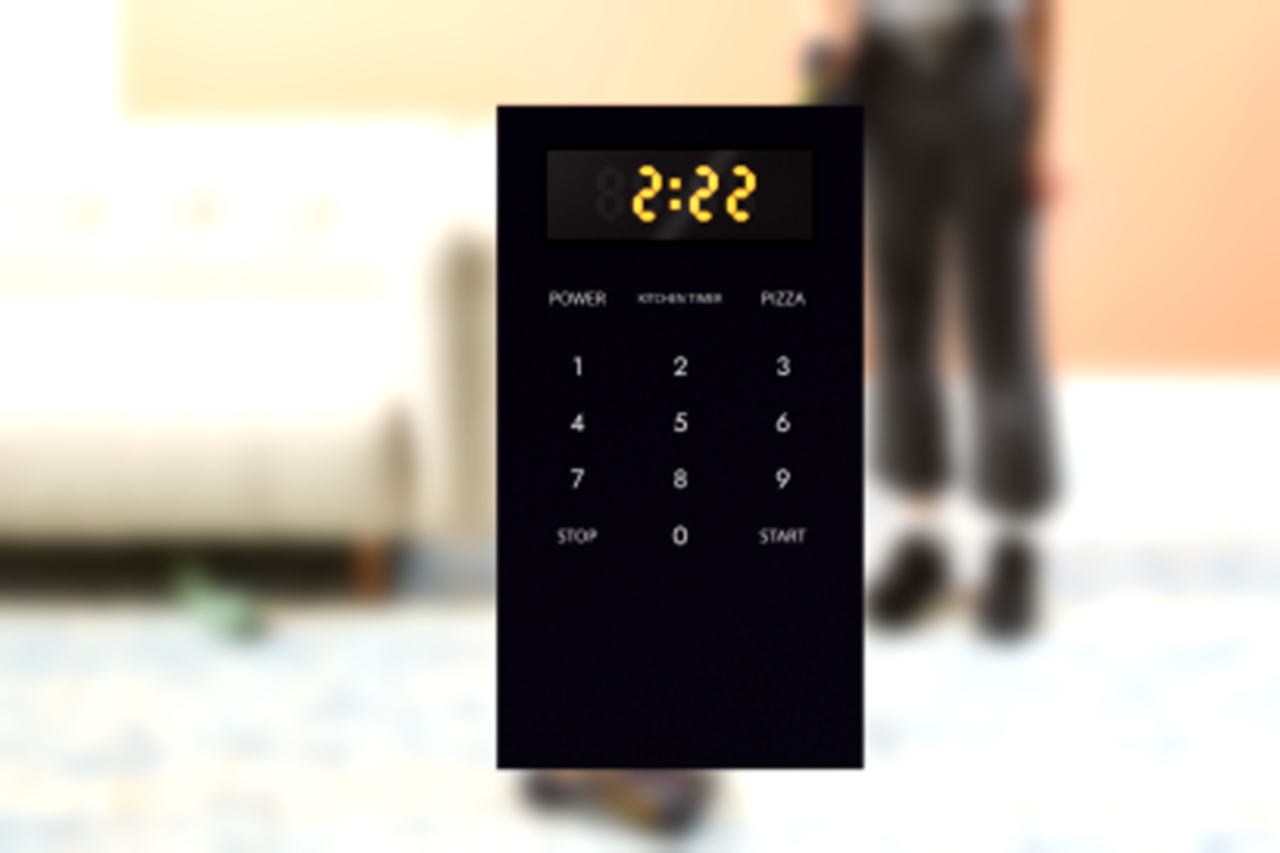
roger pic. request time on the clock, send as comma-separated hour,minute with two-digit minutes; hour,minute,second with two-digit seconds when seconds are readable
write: 2,22
